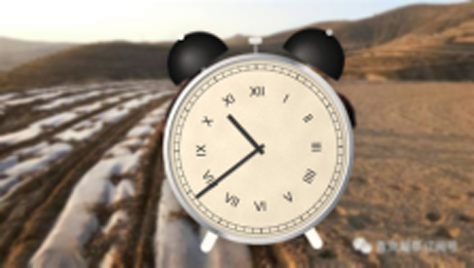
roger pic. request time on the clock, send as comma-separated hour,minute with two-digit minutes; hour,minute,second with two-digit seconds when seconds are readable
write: 10,39
